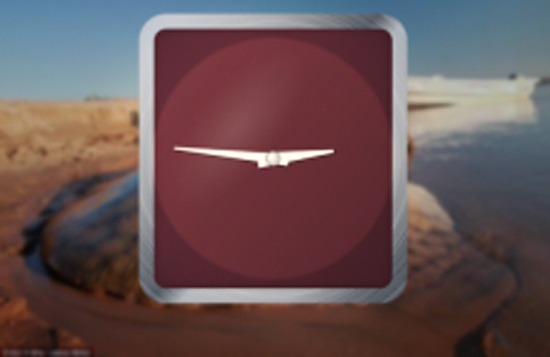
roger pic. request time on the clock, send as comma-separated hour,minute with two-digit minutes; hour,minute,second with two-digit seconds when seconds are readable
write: 2,46
